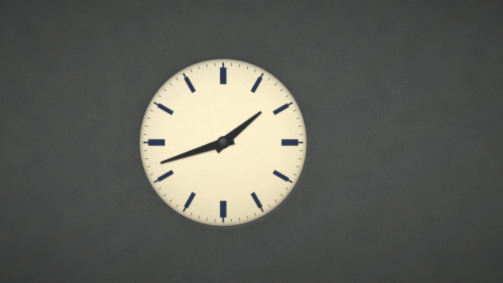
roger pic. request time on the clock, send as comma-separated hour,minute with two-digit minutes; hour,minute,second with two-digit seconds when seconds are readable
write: 1,42
